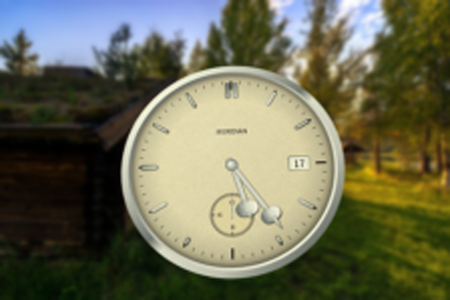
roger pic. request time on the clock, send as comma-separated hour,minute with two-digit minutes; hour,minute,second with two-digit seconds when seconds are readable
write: 5,24
